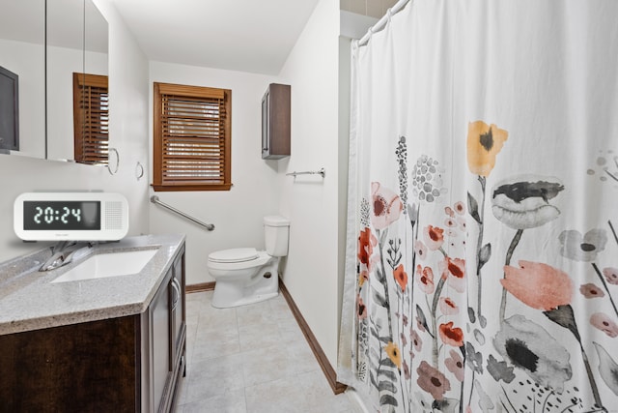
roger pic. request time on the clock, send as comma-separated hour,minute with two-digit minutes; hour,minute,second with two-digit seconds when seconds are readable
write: 20,24
